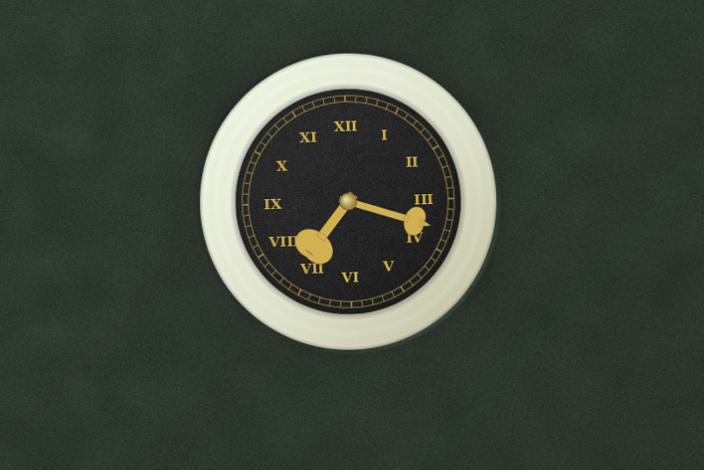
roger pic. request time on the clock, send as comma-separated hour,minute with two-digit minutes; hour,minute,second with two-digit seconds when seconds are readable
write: 7,18
